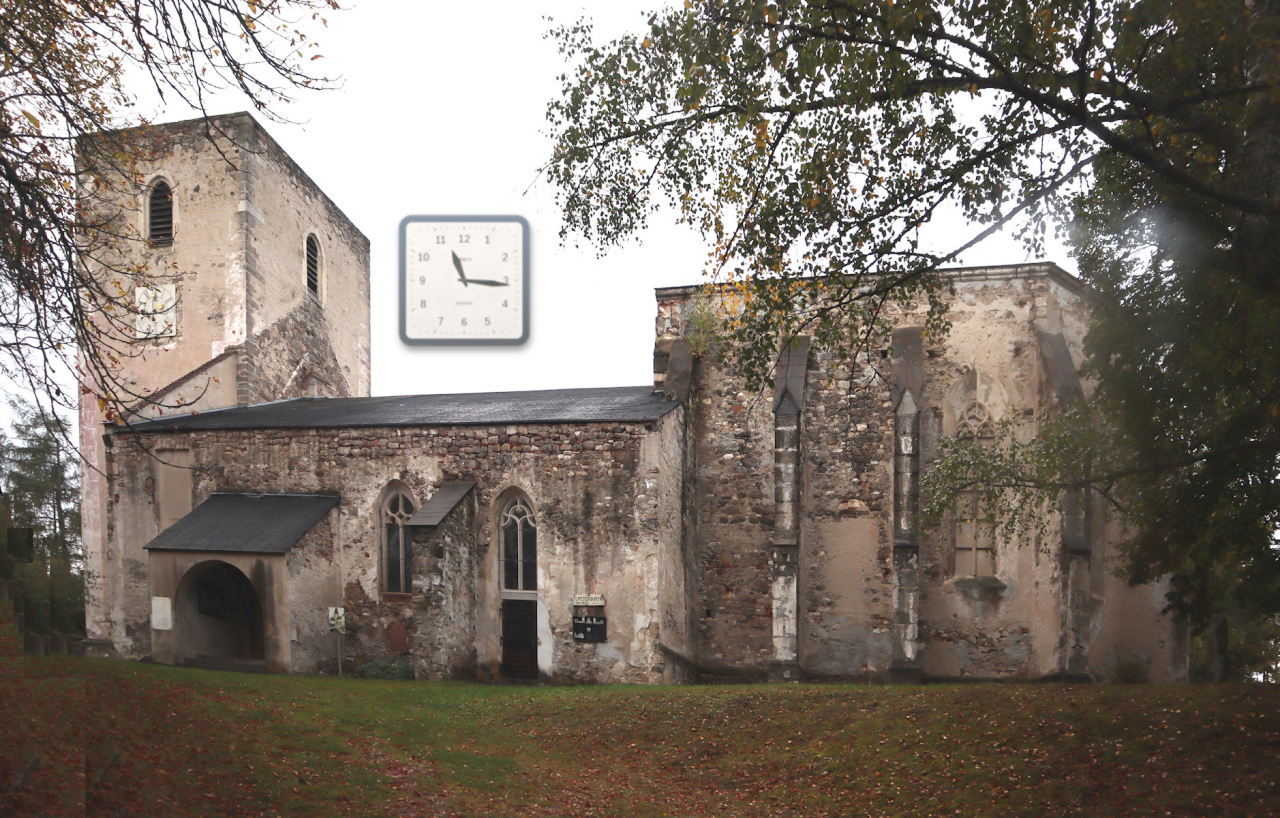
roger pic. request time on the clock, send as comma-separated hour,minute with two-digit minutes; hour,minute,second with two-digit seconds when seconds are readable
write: 11,16
